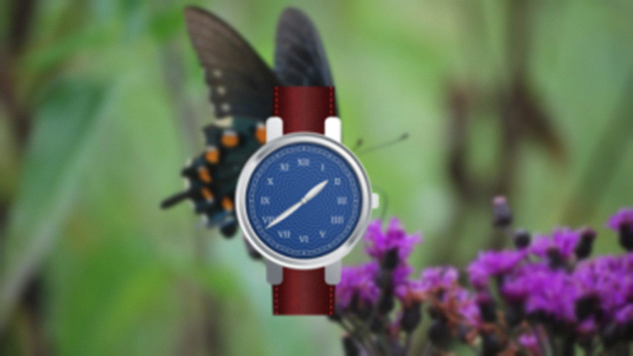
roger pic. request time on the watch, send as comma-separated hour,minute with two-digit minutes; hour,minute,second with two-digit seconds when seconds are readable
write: 1,39
